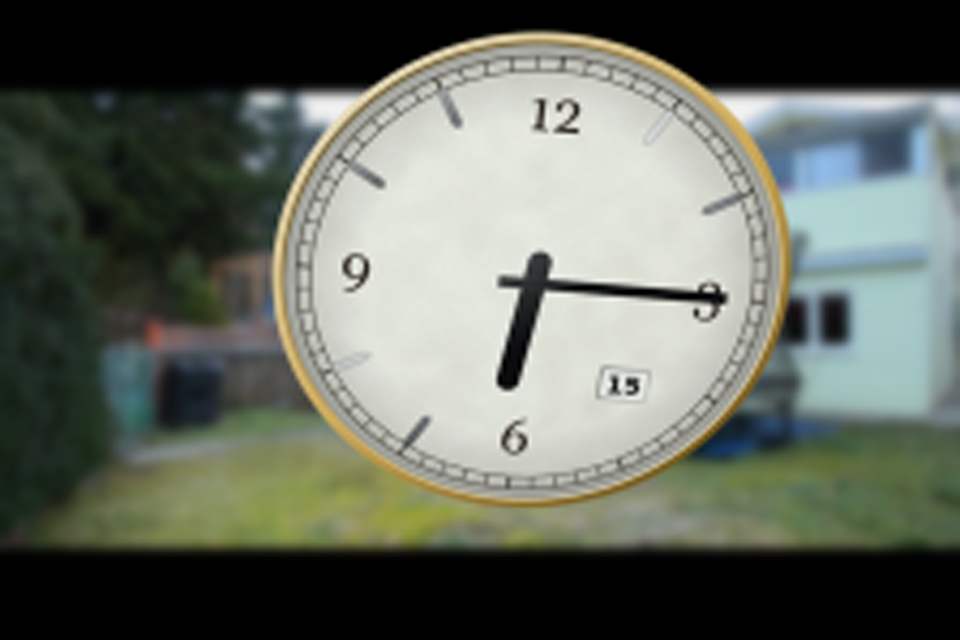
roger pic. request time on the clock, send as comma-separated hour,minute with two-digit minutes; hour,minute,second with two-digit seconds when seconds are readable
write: 6,15
